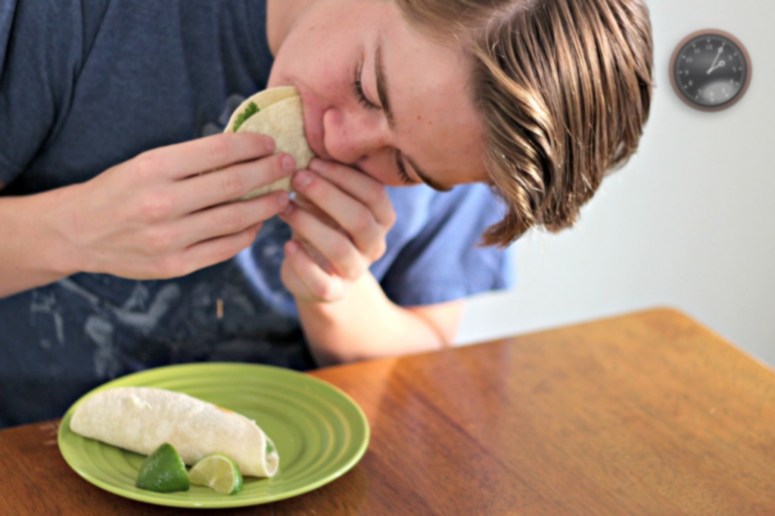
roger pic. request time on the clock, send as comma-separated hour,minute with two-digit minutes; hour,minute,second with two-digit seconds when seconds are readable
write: 2,05
